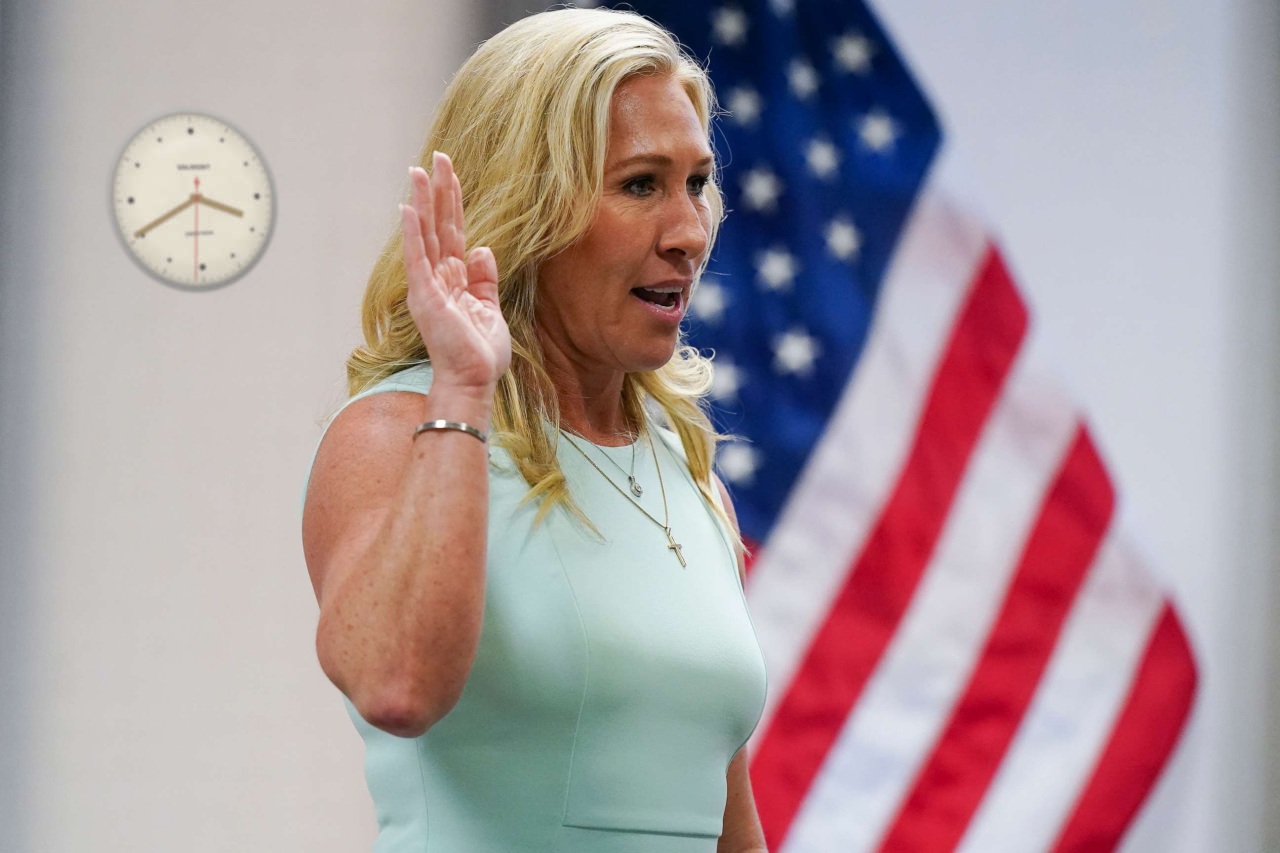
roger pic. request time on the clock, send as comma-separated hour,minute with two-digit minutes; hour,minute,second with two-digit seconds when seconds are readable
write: 3,40,31
